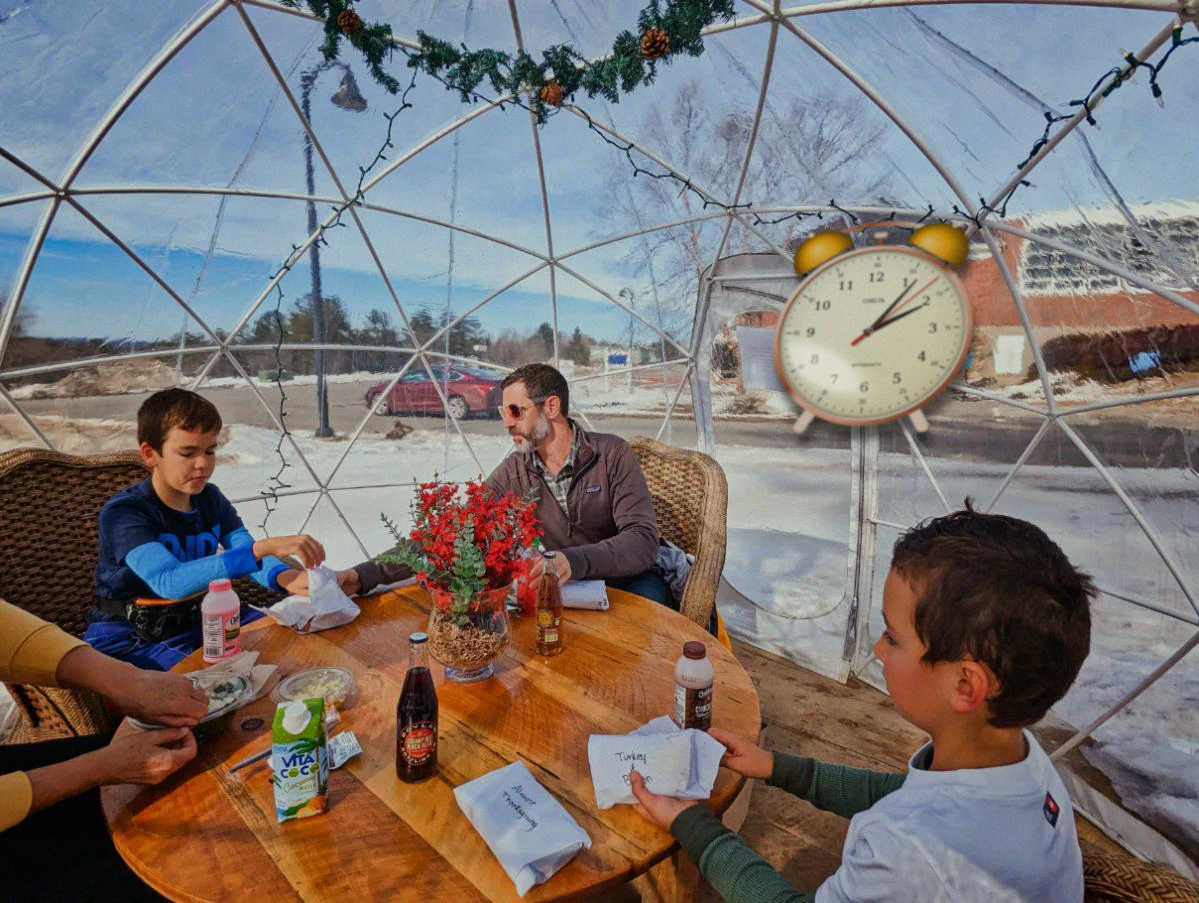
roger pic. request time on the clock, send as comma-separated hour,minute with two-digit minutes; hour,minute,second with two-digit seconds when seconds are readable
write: 2,06,08
